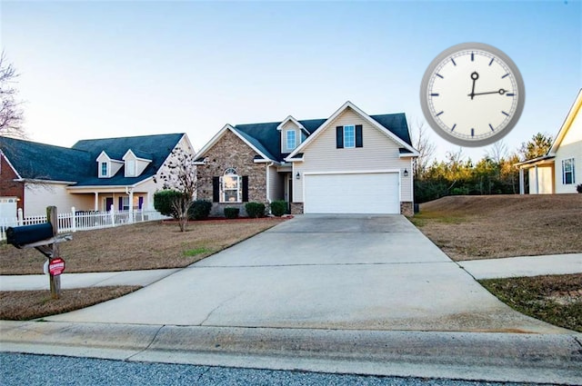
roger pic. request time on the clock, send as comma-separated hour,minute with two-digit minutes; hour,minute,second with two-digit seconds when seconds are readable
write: 12,14
